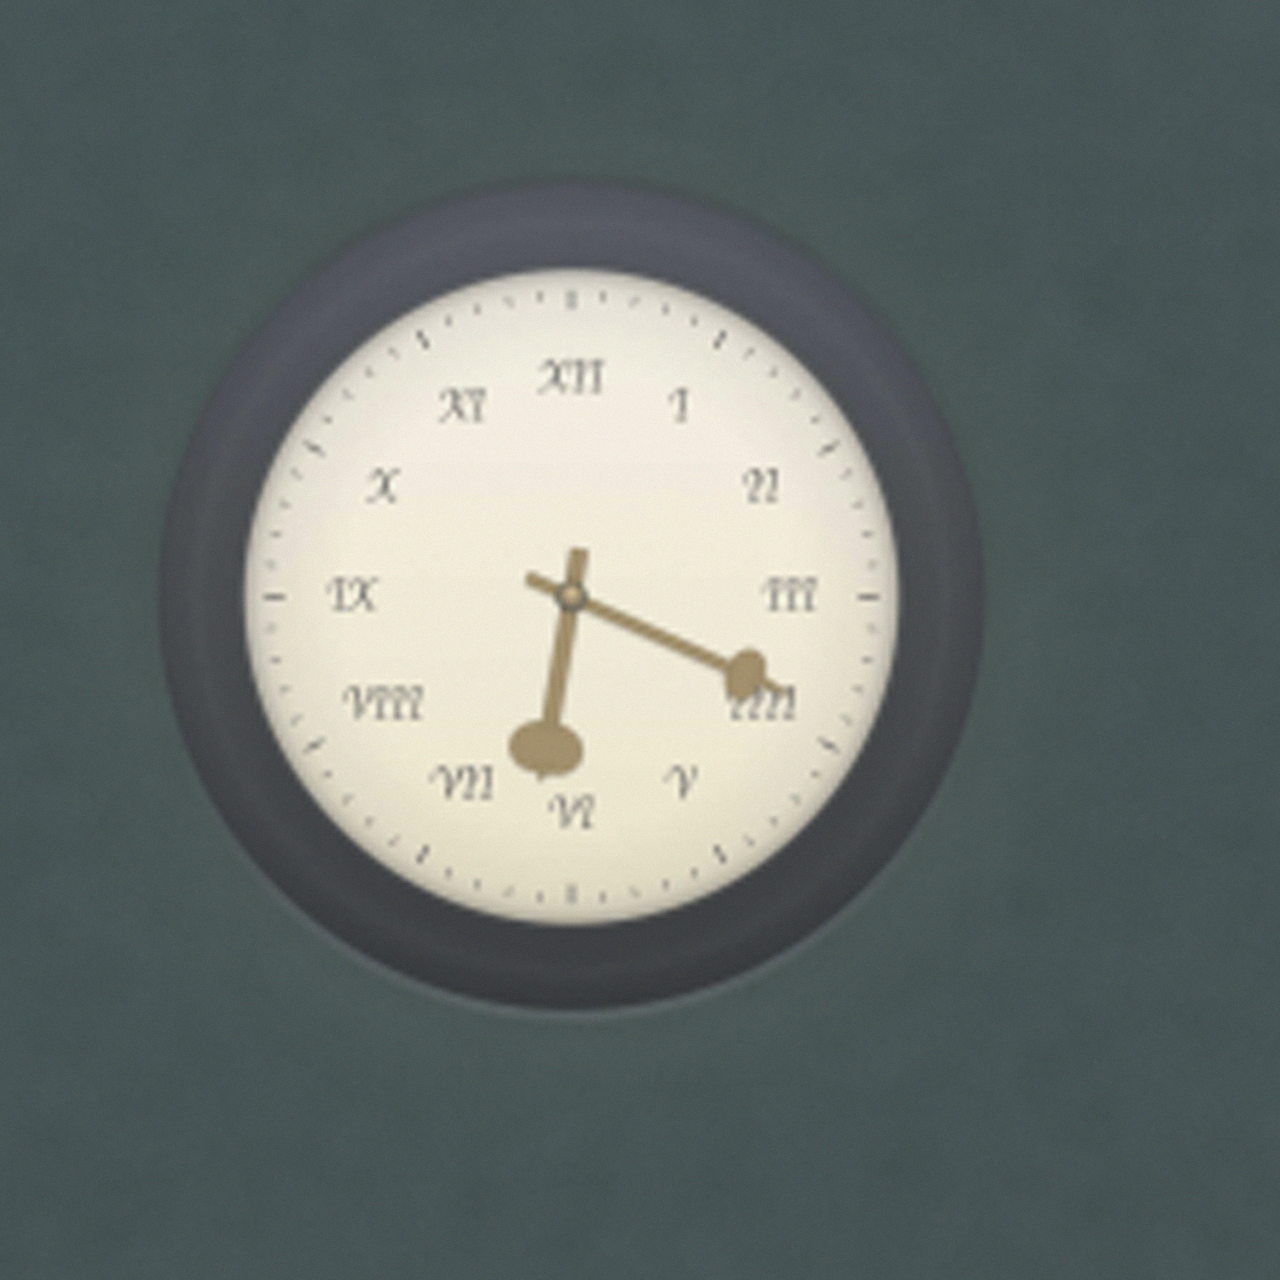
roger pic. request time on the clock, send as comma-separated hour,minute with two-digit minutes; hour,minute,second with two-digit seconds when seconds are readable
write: 6,19
